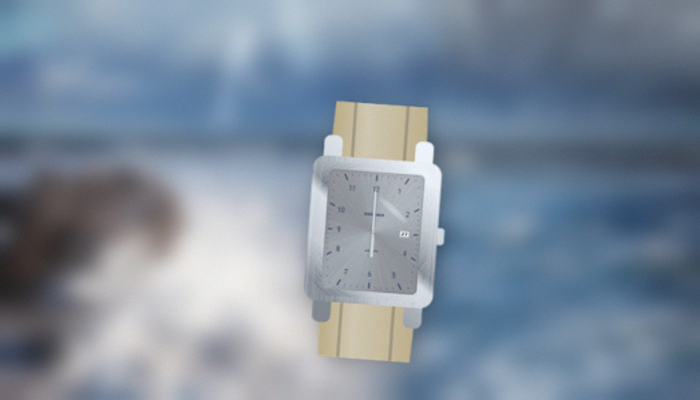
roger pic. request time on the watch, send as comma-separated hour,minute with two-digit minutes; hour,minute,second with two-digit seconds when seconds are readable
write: 6,00
